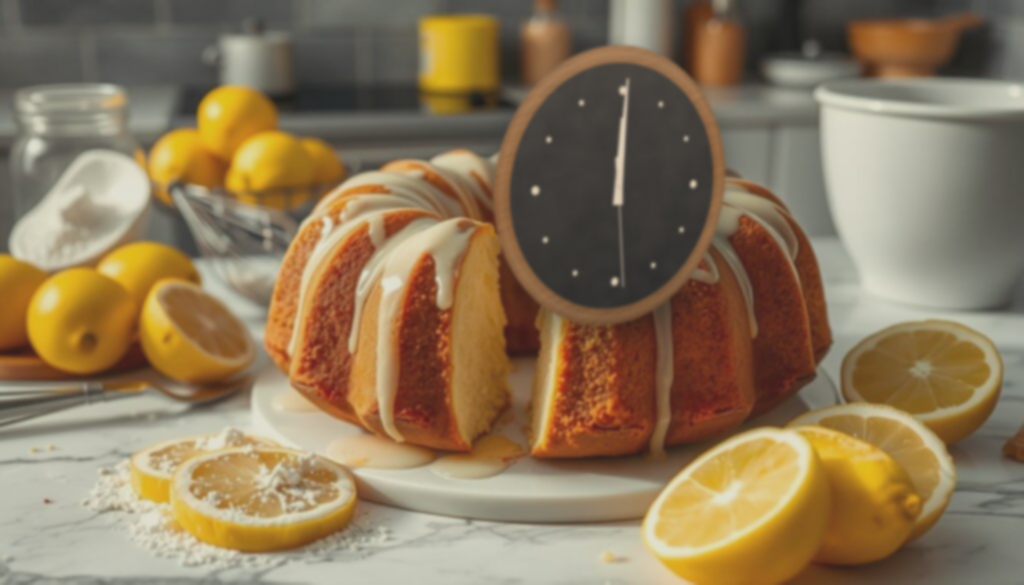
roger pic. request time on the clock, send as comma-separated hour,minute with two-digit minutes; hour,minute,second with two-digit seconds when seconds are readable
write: 12,00,29
